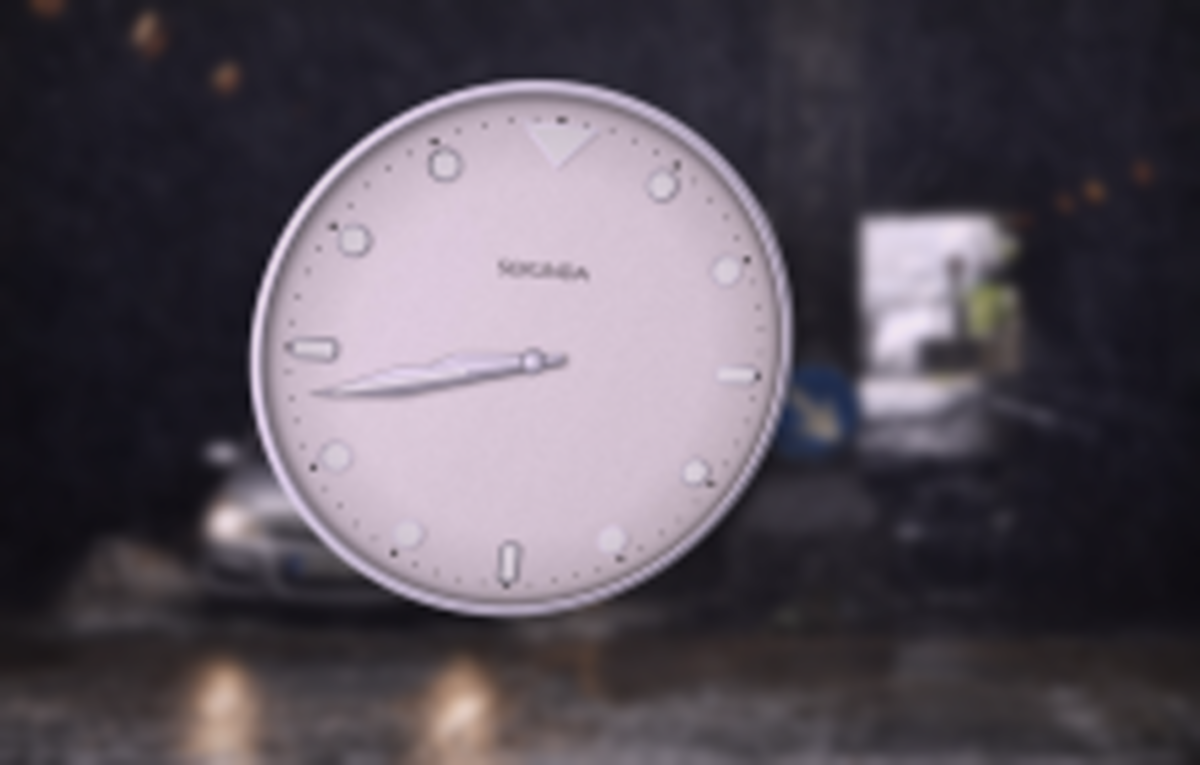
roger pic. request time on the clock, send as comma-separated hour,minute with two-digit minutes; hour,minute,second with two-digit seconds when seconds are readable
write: 8,43
